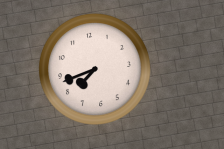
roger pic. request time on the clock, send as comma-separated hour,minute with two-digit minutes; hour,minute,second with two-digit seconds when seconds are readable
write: 7,43
